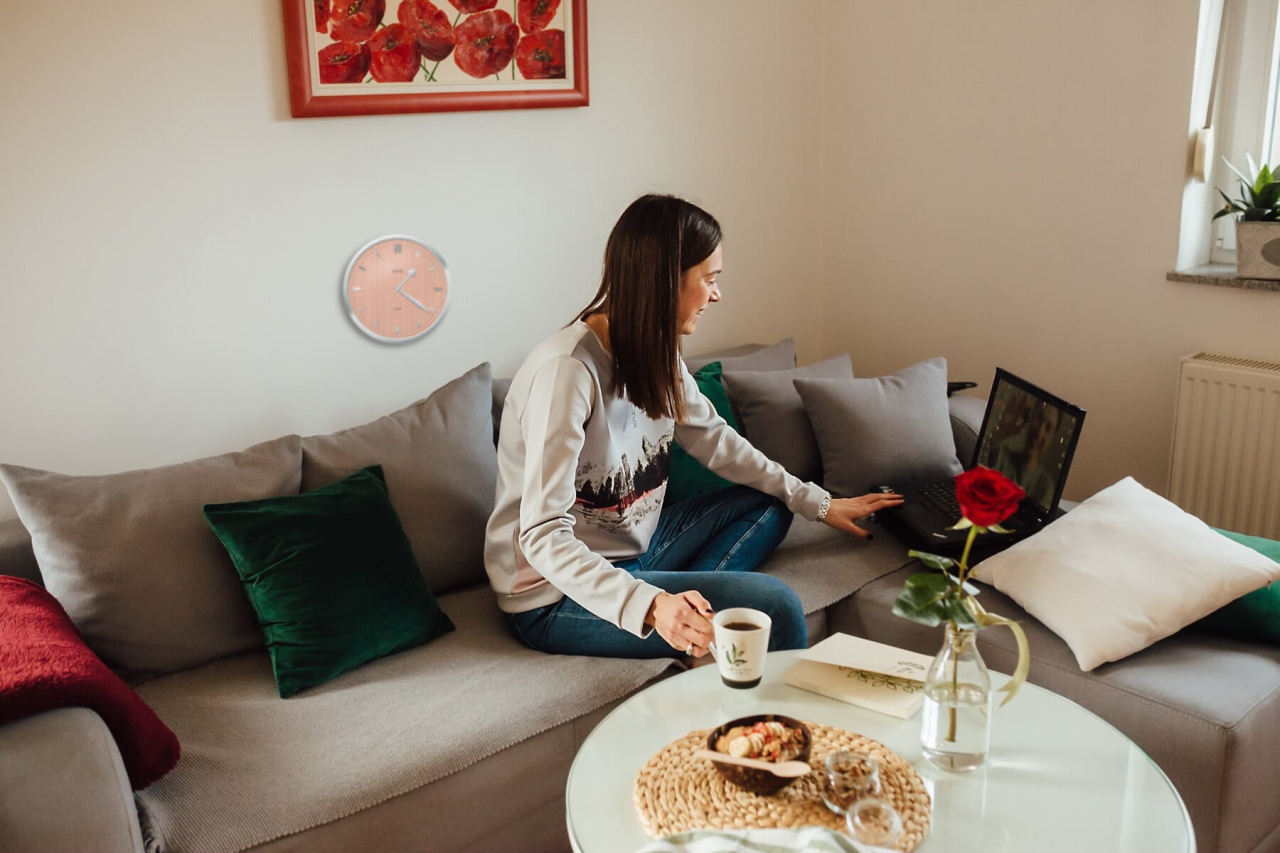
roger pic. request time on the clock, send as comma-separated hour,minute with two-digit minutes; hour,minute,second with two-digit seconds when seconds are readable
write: 1,21
